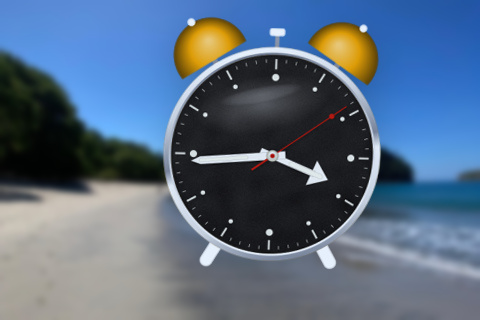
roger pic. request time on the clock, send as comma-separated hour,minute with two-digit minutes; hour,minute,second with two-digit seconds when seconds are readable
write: 3,44,09
